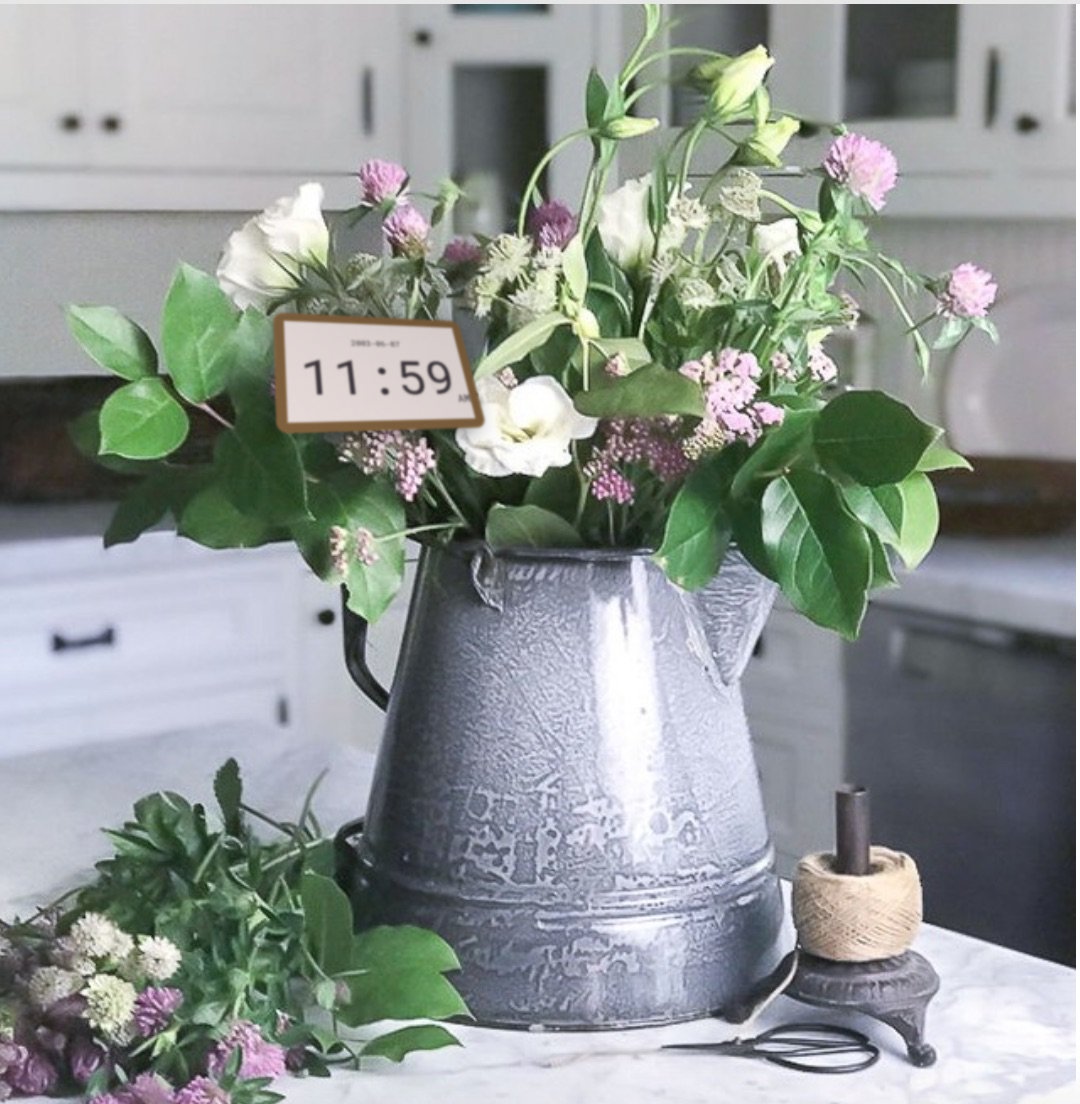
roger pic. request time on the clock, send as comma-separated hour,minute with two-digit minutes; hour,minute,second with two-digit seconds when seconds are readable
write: 11,59
